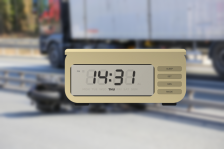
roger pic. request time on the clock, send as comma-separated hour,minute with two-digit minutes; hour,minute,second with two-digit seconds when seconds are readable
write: 14,31
